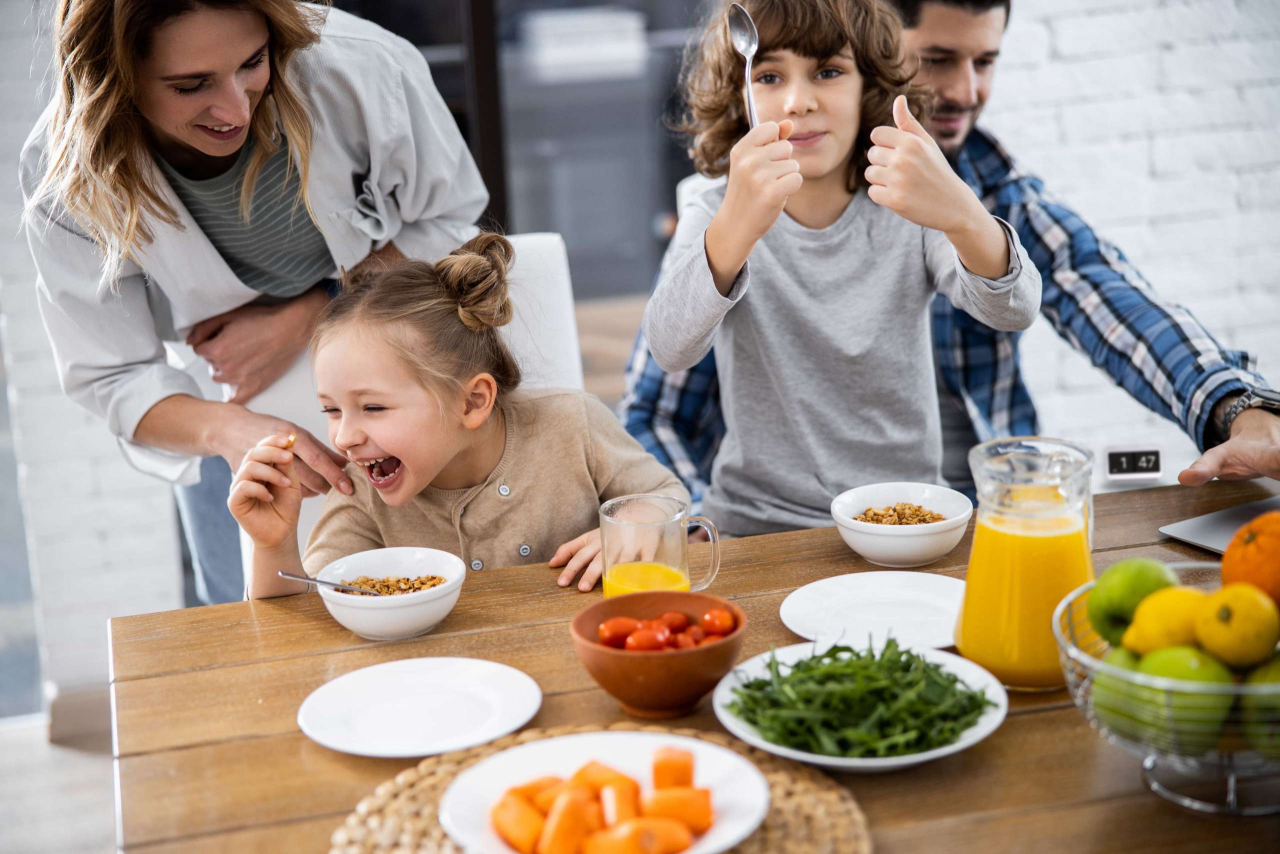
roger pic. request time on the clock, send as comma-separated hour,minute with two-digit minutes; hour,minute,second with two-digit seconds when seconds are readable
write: 1,47
